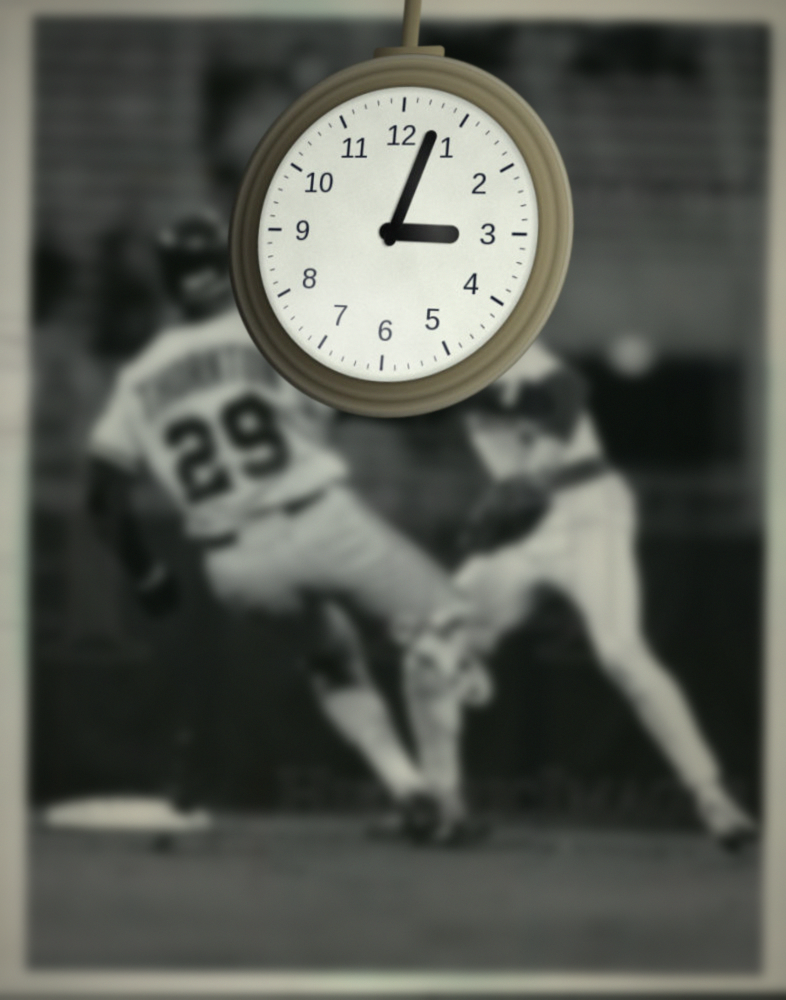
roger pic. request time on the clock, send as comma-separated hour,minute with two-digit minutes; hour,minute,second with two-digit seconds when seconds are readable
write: 3,03
